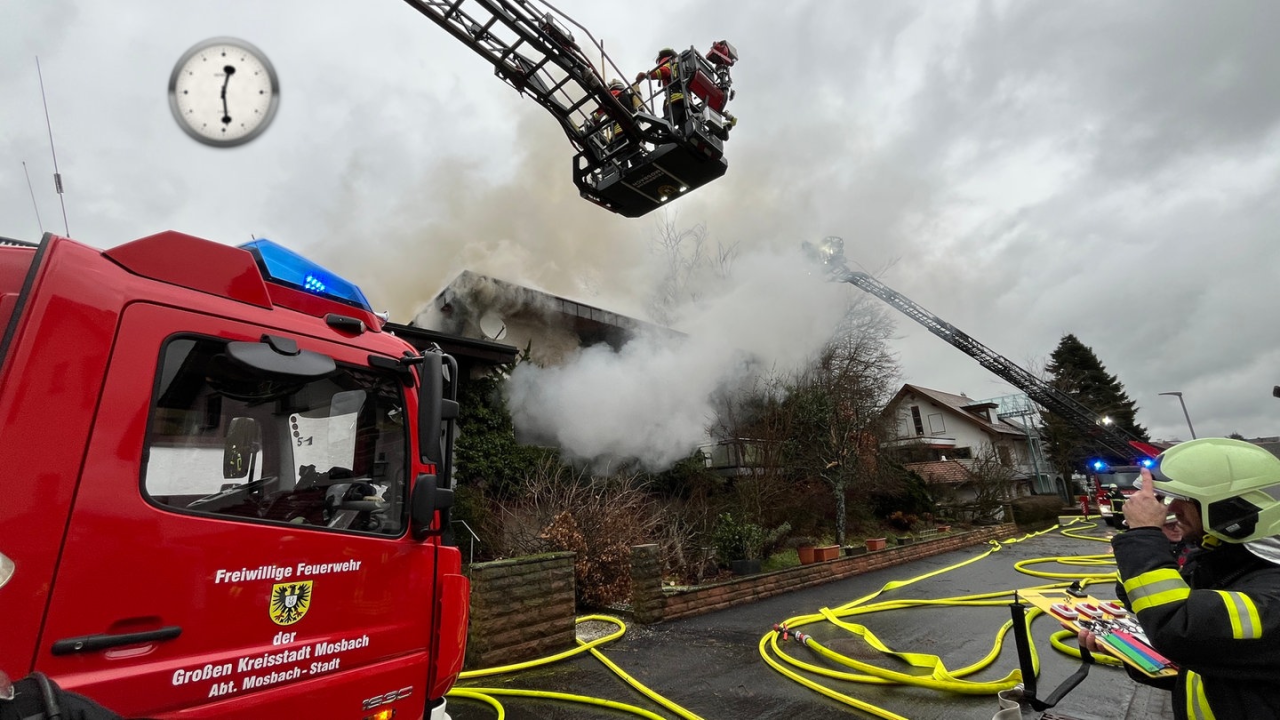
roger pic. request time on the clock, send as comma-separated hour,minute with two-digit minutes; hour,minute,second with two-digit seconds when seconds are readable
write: 12,29
